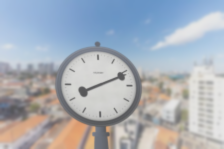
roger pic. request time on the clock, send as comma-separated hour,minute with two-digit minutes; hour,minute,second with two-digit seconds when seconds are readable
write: 8,11
